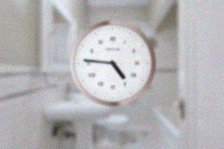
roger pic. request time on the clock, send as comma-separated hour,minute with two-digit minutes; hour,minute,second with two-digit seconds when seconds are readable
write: 4,46
